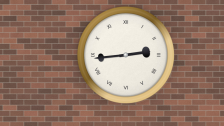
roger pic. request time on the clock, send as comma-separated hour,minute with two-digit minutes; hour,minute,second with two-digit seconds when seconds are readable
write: 2,44
